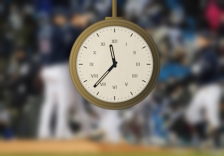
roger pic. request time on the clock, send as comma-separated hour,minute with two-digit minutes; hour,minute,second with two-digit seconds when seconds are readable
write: 11,37
